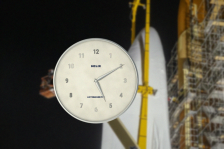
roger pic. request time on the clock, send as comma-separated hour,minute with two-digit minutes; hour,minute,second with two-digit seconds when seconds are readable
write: 5,10
